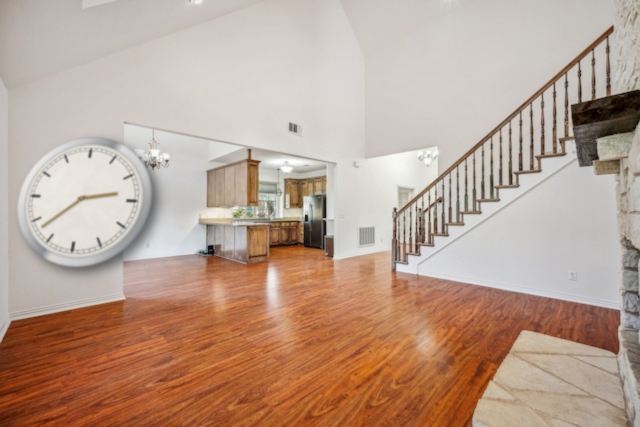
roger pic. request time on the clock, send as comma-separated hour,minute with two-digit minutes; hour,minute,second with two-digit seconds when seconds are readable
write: 2,38
